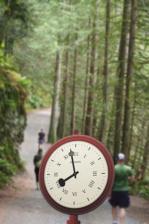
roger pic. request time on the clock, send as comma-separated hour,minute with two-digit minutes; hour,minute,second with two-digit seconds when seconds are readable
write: 7,58
